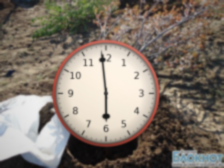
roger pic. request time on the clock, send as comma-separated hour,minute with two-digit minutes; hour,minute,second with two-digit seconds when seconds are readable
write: 5,59
